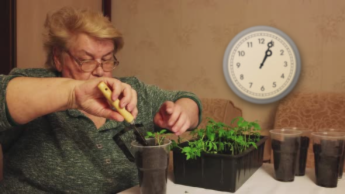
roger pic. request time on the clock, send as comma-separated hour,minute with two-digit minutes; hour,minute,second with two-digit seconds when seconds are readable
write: 1,04
